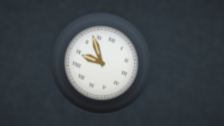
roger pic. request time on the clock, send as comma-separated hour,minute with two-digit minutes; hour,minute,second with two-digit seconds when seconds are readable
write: 8,53
